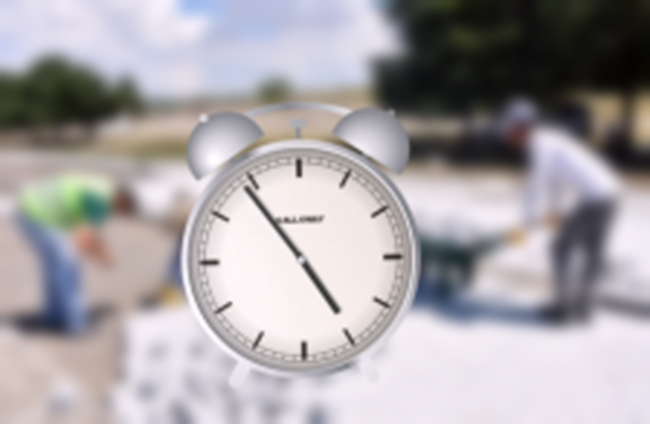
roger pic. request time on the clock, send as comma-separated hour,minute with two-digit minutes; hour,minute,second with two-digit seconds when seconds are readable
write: 4,54
